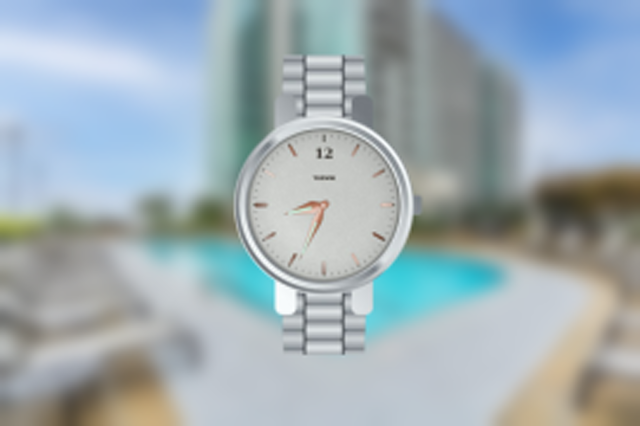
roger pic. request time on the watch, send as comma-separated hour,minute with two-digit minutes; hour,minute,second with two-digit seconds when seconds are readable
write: 8,34
